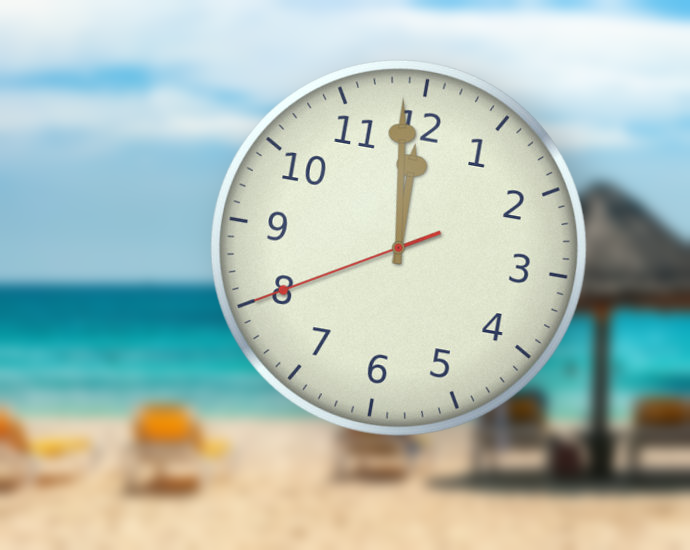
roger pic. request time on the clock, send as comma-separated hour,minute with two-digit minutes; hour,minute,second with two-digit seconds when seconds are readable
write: 11,58,40
